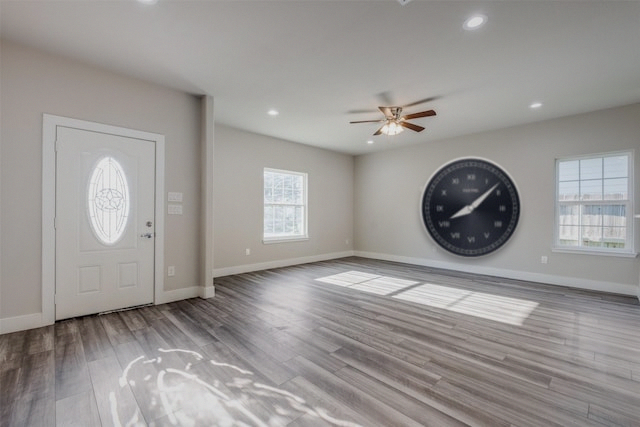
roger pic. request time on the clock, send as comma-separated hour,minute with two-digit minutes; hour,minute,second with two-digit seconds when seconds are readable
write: 8,08
